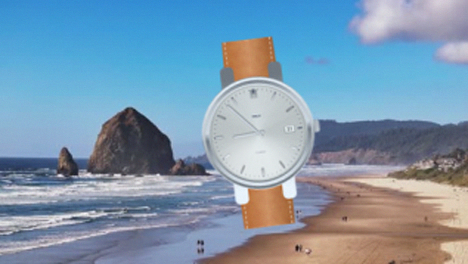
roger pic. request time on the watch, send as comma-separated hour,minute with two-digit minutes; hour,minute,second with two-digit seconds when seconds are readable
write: 8,53
